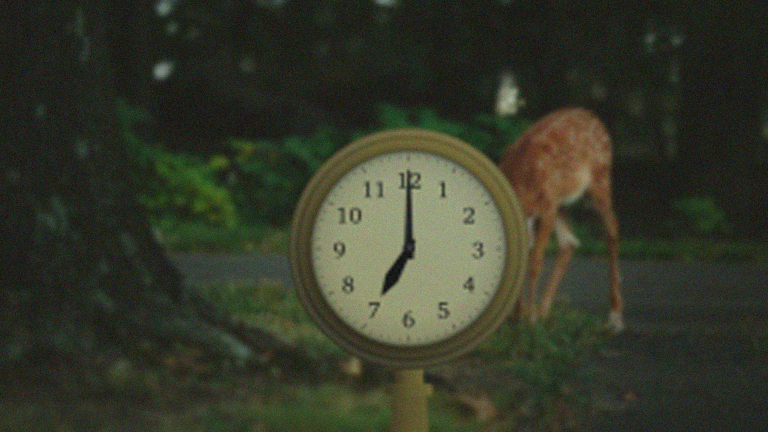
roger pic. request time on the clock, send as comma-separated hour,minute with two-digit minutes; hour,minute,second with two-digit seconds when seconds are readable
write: 7,00
